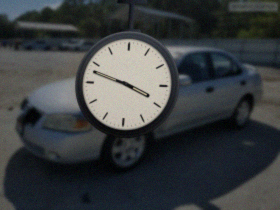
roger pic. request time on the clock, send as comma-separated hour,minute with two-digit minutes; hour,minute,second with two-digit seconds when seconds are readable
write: 3,48
